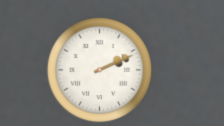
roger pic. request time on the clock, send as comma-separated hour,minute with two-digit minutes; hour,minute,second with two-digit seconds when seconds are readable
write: 2,11
